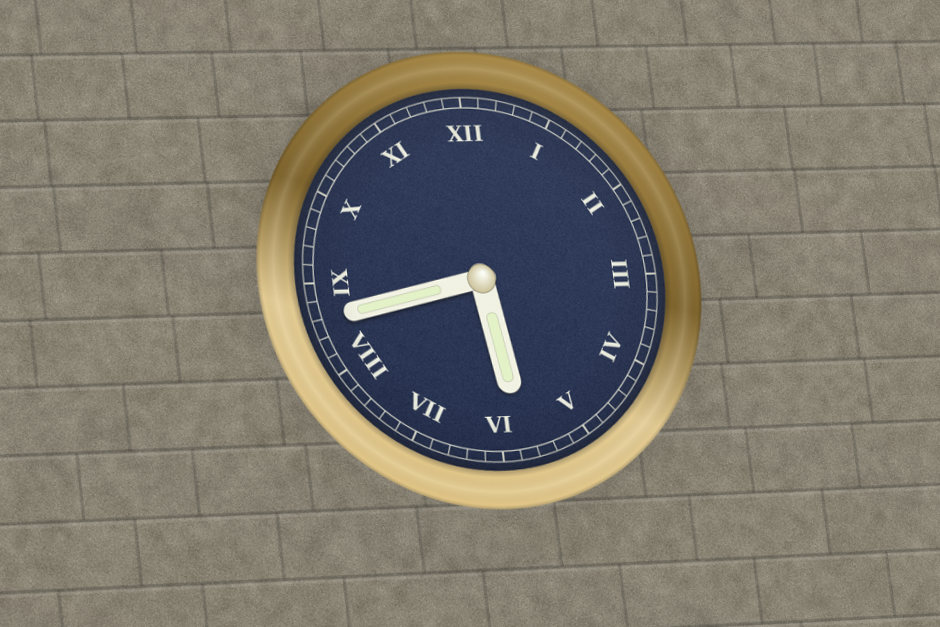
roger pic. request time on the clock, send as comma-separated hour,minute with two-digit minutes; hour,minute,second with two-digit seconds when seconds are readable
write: 5,43
